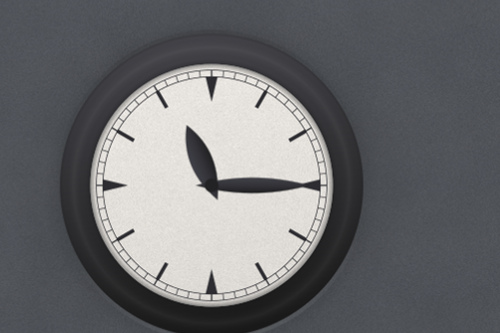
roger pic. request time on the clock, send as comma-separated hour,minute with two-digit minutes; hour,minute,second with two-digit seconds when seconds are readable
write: 11,15
